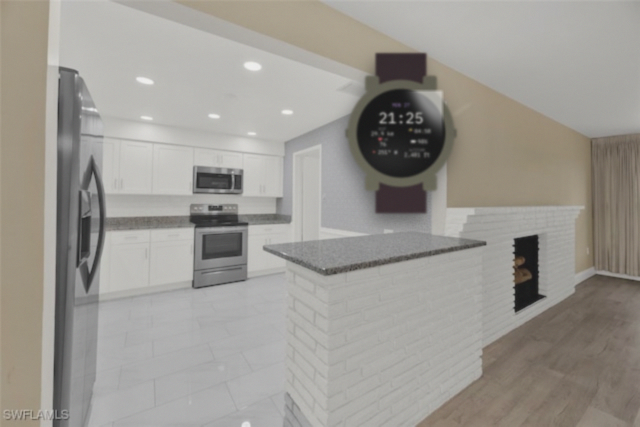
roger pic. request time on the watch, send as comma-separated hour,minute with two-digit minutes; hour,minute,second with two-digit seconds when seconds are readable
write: 21,25
